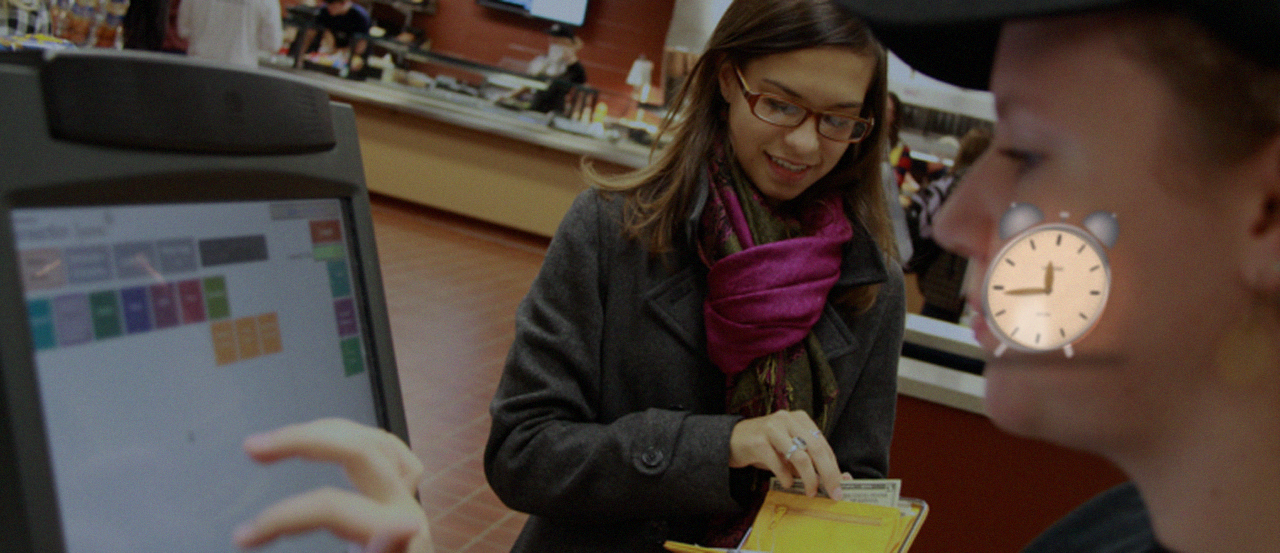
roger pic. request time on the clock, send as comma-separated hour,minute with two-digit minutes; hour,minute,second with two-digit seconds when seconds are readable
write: 11,44
